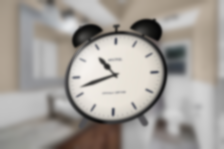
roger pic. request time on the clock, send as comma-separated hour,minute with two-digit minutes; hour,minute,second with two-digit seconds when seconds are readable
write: 10,42
